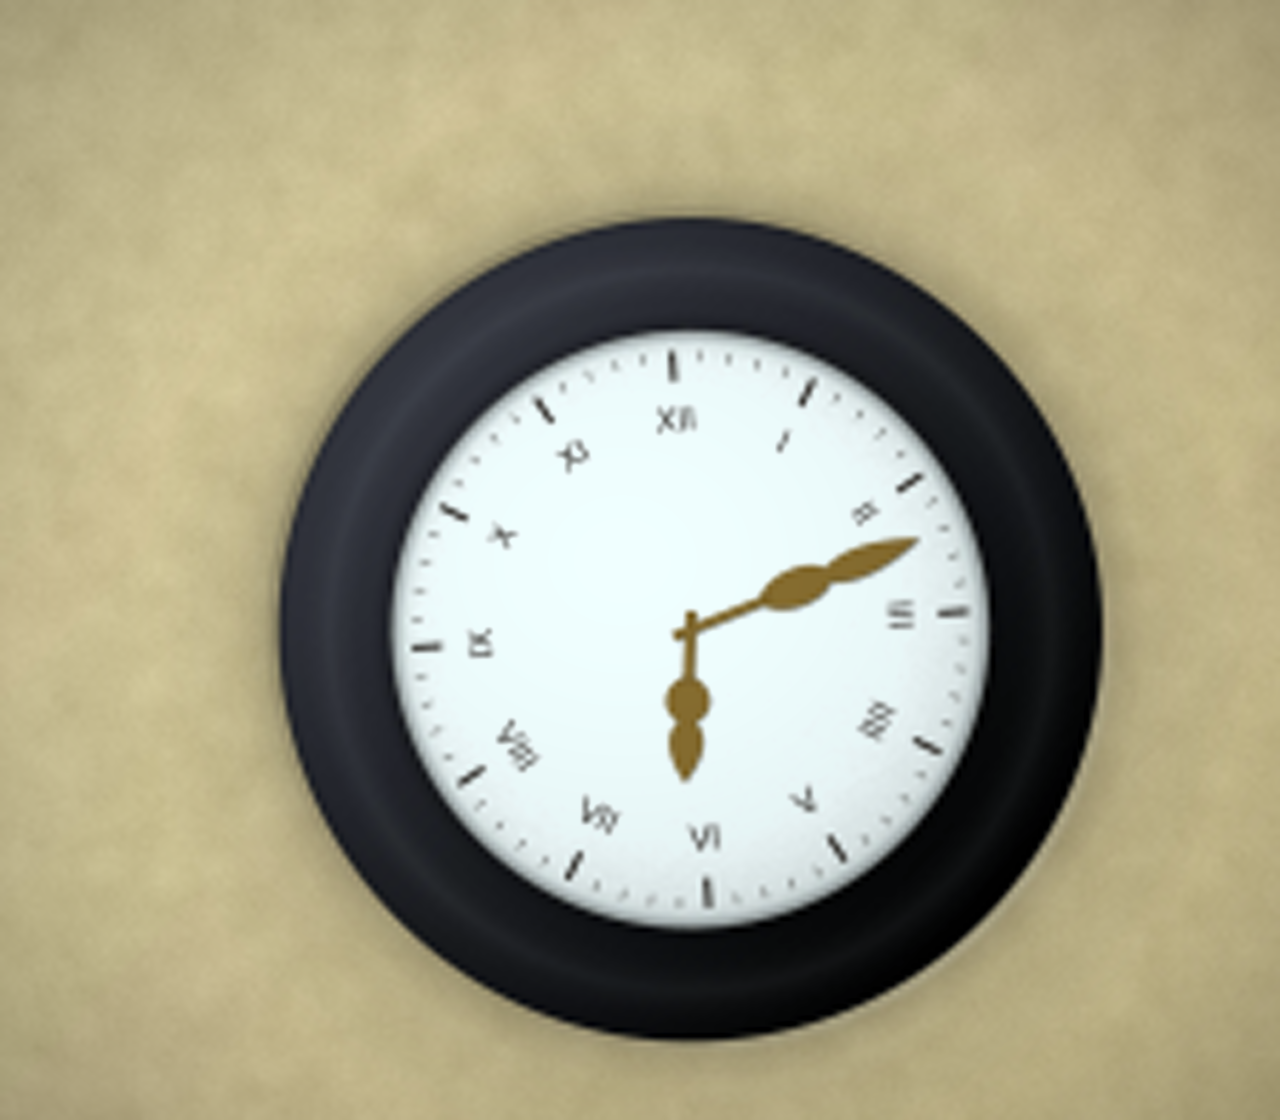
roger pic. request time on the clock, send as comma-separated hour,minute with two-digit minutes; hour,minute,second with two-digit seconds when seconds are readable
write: 6,12
